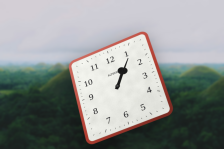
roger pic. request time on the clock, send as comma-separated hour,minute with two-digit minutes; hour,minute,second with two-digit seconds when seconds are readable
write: 1,06
